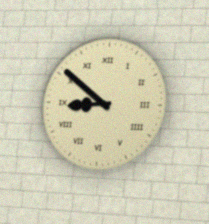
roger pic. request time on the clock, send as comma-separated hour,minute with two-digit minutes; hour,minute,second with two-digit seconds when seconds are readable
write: 8,51
